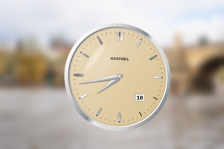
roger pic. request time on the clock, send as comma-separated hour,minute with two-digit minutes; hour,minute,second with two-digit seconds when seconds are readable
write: 7,43
